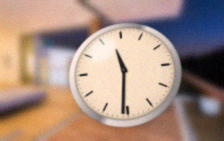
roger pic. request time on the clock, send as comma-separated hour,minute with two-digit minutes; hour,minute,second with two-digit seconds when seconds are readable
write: 11,31
